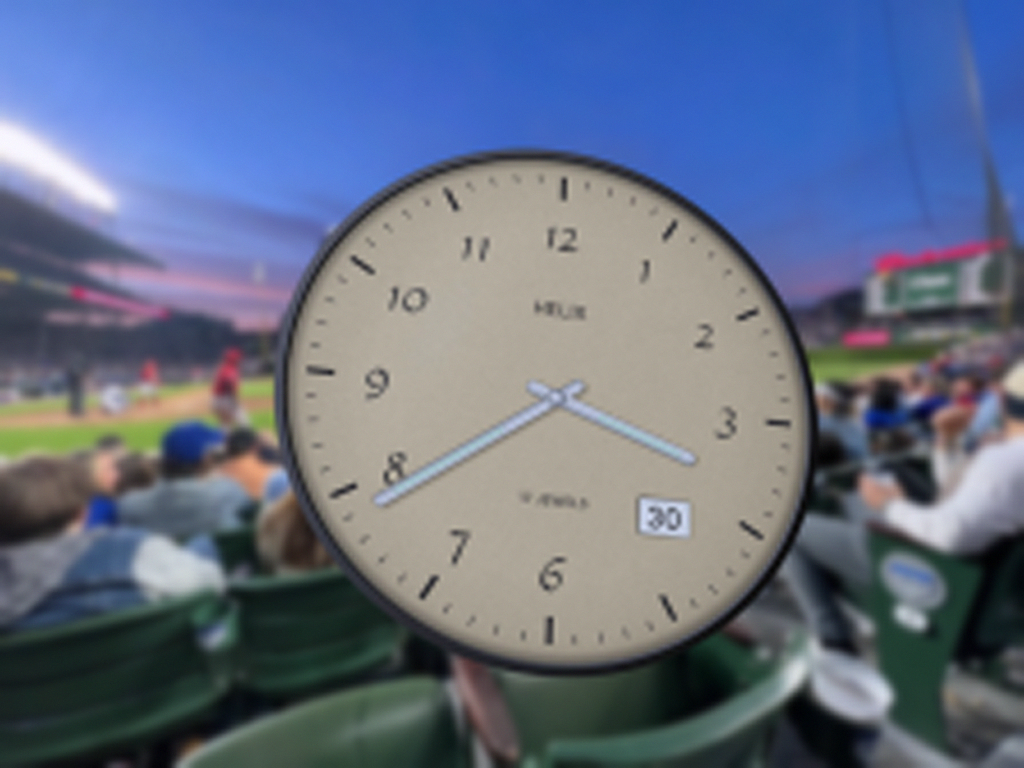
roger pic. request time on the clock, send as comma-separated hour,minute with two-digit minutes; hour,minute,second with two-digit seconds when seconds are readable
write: 3,39
